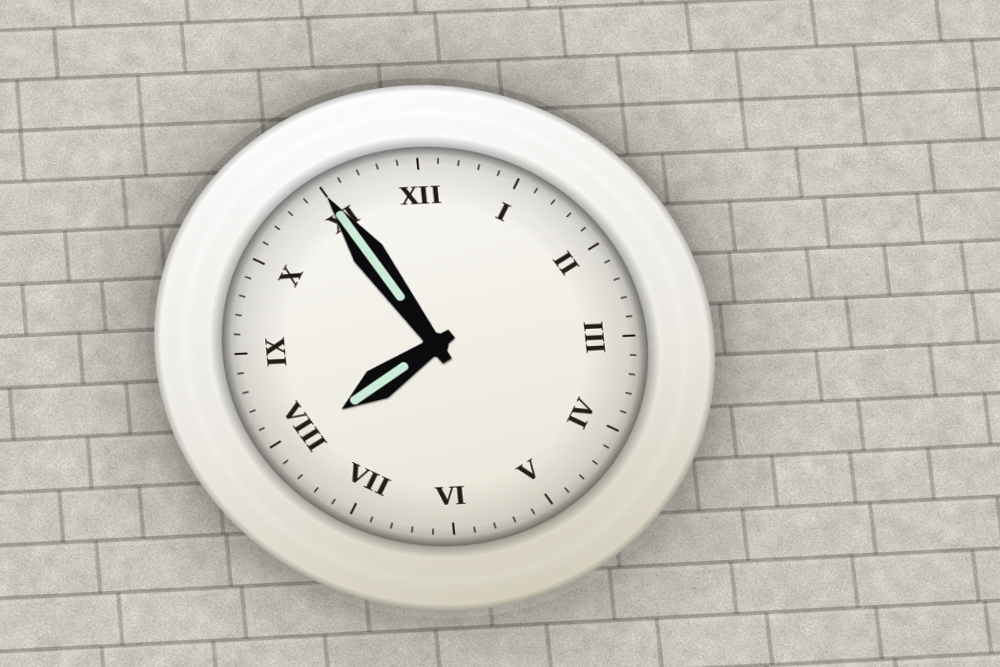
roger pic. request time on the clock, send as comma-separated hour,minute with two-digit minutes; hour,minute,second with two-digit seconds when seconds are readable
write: 7,55
